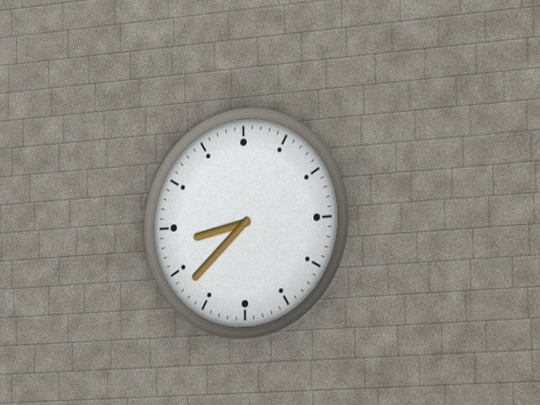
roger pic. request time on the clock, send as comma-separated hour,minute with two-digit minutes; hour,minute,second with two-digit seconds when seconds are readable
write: 8,38
